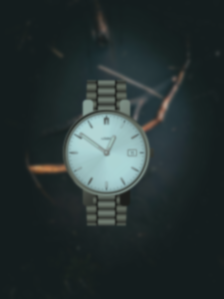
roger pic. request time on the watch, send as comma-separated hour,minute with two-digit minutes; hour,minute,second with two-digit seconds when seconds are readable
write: 12,51
